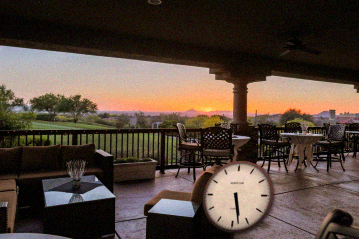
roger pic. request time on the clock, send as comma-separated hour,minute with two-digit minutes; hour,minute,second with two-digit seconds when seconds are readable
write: 5,28
